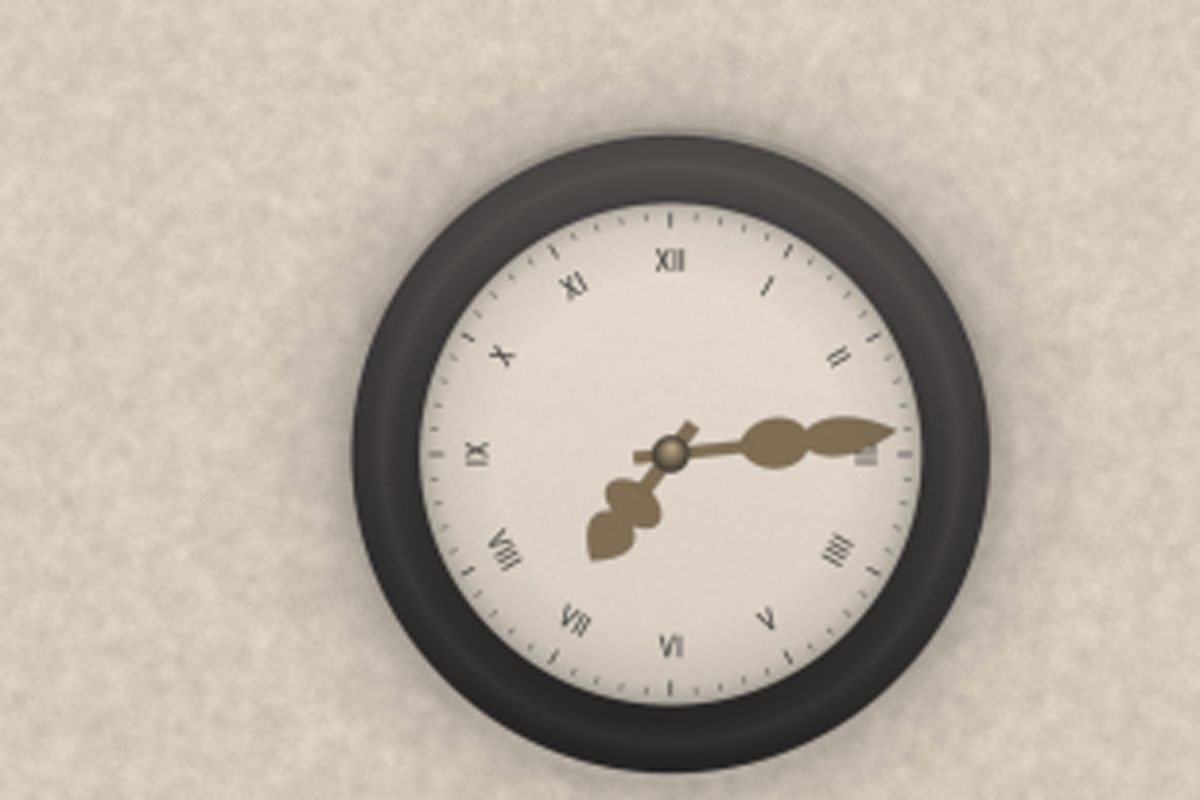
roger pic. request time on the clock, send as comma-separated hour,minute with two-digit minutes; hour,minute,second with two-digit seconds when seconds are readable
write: 7,14
